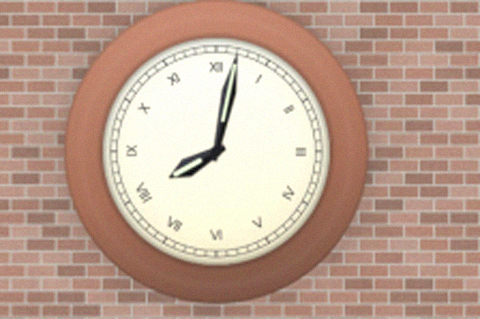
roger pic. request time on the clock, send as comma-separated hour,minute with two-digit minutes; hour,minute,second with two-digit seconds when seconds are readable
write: 8,02
